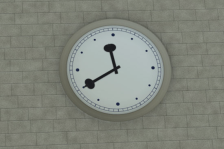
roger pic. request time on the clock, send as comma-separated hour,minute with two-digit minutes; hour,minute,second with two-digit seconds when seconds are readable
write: 11,40
